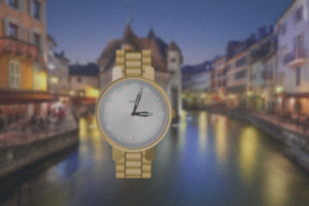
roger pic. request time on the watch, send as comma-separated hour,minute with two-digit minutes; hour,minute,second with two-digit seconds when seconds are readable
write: 3,03
